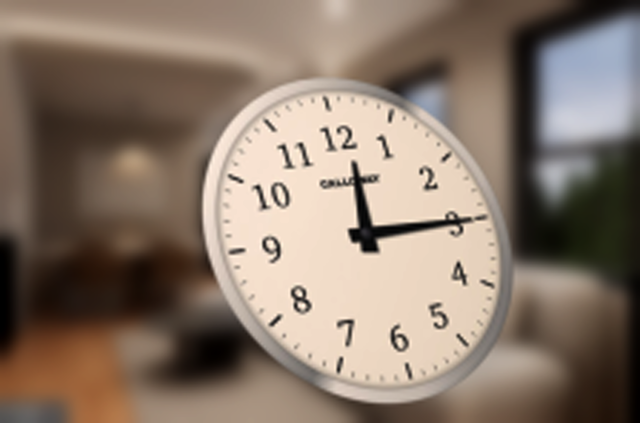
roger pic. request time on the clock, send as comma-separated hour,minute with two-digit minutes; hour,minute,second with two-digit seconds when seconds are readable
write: 12,15
